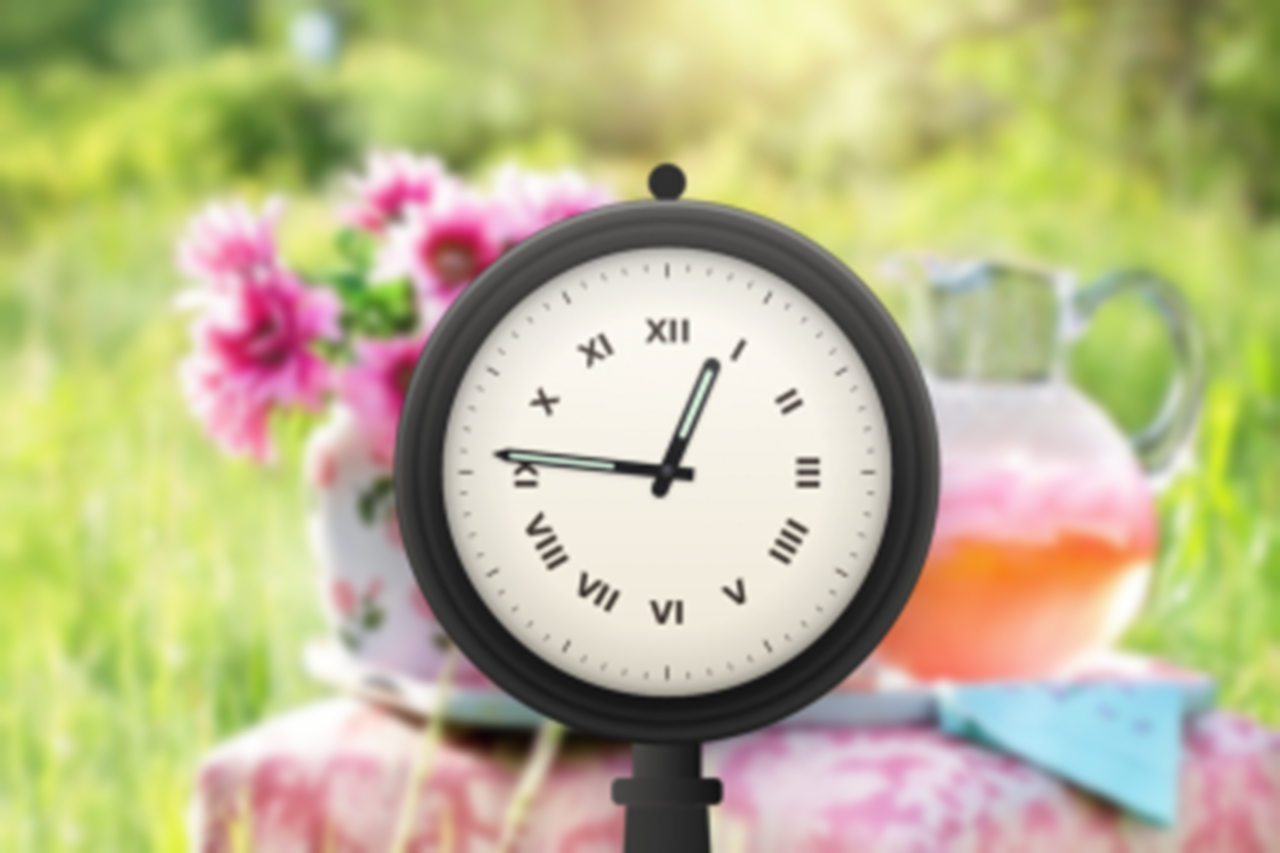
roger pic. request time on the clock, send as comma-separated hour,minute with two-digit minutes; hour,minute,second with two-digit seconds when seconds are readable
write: 12,46
